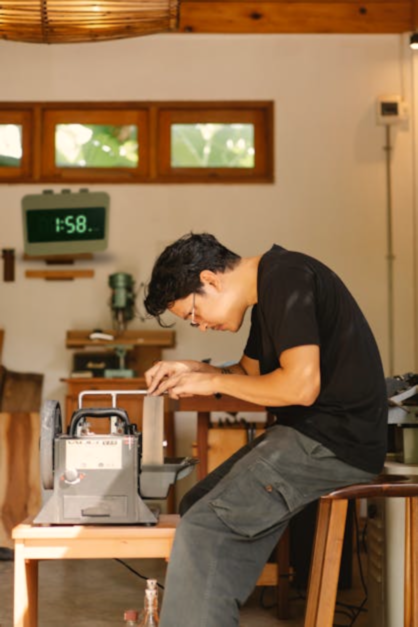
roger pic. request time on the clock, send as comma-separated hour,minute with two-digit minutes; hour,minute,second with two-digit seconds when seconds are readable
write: 1,58
